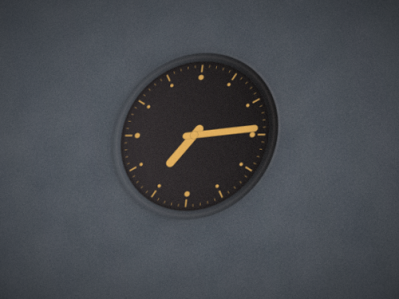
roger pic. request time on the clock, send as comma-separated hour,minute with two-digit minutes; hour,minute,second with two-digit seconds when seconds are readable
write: 7,14
